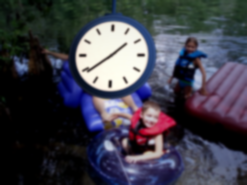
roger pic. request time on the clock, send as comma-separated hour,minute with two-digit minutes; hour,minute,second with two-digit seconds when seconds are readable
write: 1,39
